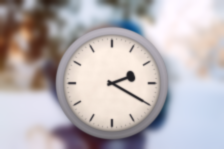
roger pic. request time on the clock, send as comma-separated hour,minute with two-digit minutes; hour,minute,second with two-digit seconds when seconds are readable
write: 2,20
